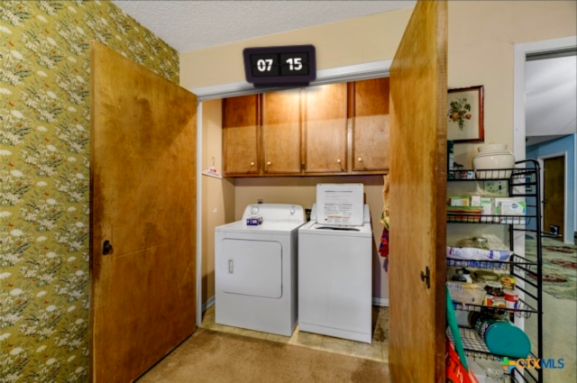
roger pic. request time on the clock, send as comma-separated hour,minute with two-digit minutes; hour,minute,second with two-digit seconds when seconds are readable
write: 7,15
